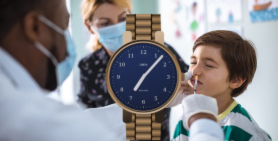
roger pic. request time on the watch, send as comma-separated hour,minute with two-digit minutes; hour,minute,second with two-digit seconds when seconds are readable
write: 7,07
